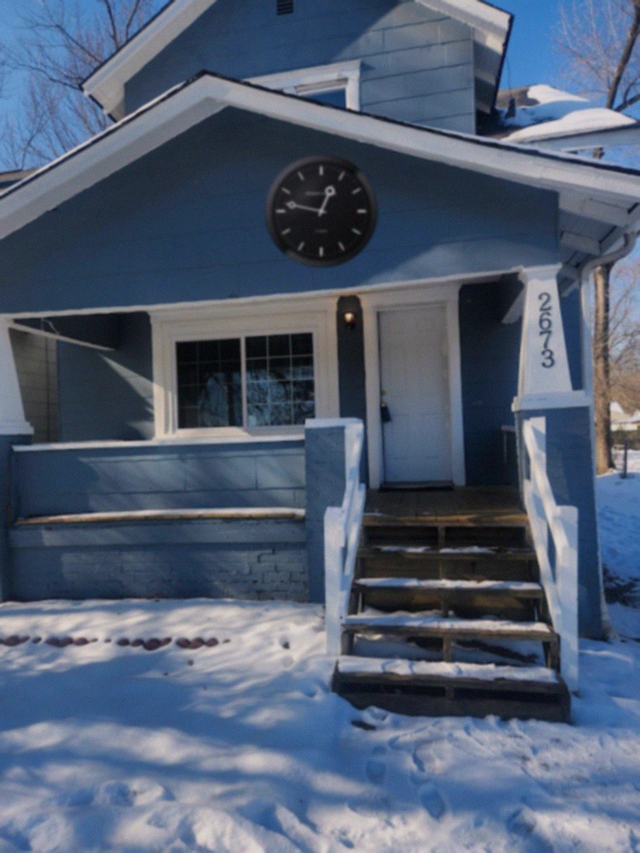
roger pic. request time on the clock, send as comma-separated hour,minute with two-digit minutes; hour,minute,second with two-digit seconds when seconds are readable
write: 12,47
